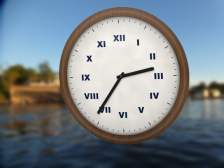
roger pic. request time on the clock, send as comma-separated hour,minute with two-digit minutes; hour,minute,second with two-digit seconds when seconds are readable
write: 2,36
